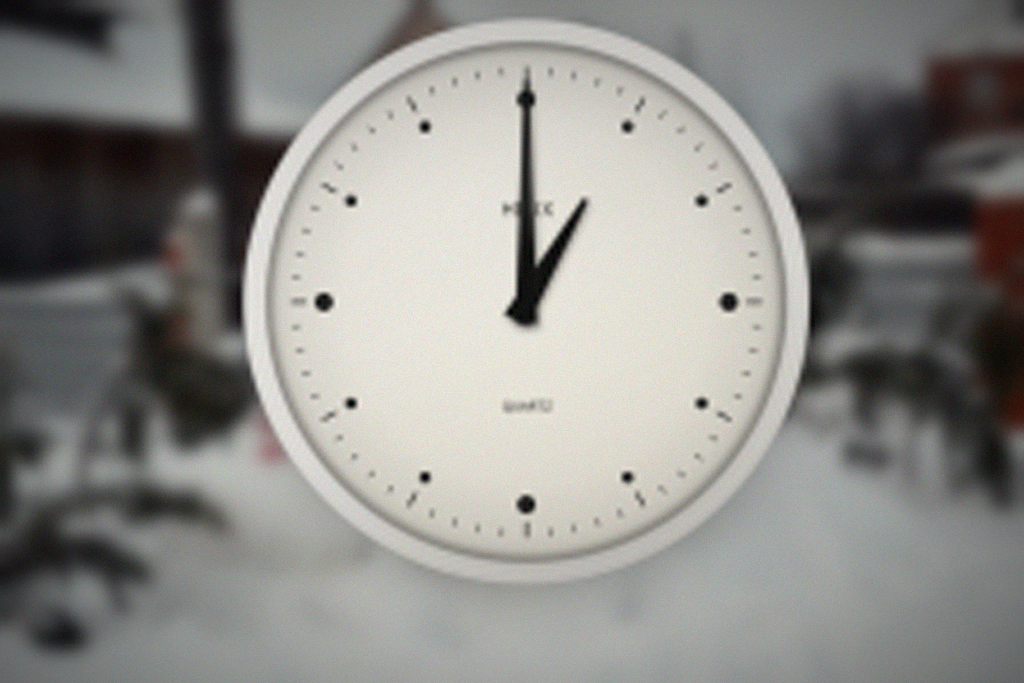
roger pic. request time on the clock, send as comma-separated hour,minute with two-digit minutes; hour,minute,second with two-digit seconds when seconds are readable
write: 1,00
